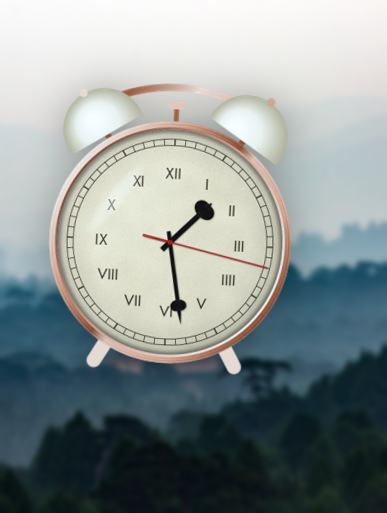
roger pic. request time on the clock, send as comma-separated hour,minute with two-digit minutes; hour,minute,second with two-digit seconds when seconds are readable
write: 1,28,17
